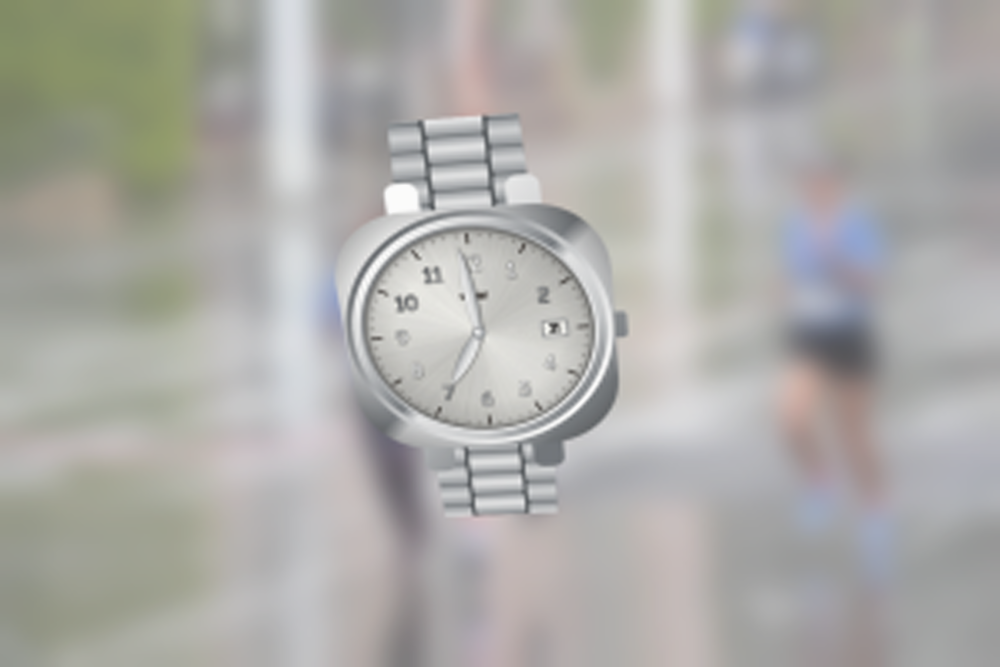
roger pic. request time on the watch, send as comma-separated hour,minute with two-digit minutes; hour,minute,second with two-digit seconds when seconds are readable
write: 6,59
